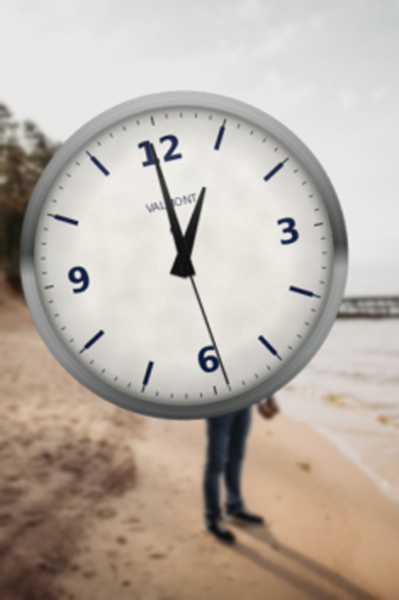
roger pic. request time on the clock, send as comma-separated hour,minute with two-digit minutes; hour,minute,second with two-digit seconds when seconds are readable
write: 12,59,29
